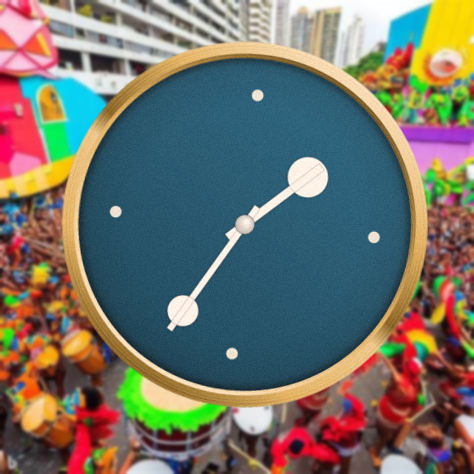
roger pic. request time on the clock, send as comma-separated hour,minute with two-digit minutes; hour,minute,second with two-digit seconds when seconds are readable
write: 1,35
